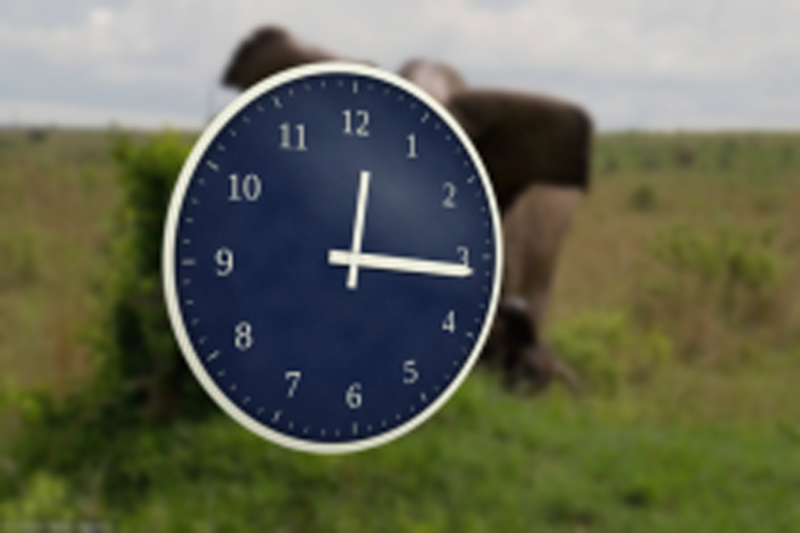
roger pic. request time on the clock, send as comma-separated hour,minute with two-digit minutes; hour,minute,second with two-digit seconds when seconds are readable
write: 12,16
